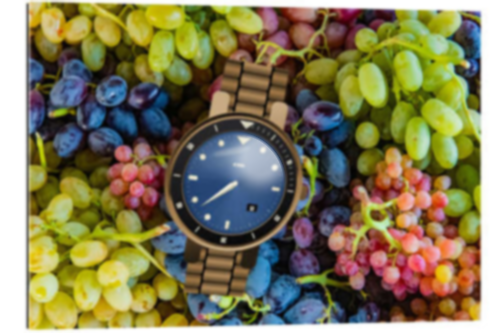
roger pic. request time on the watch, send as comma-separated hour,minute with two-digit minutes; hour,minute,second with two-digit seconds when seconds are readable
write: 7,38
